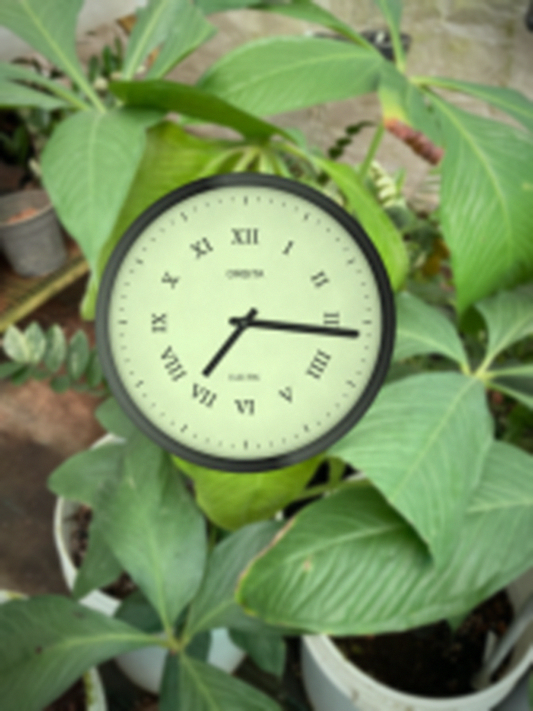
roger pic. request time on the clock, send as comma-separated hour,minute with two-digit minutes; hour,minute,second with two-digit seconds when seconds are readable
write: 7,16
